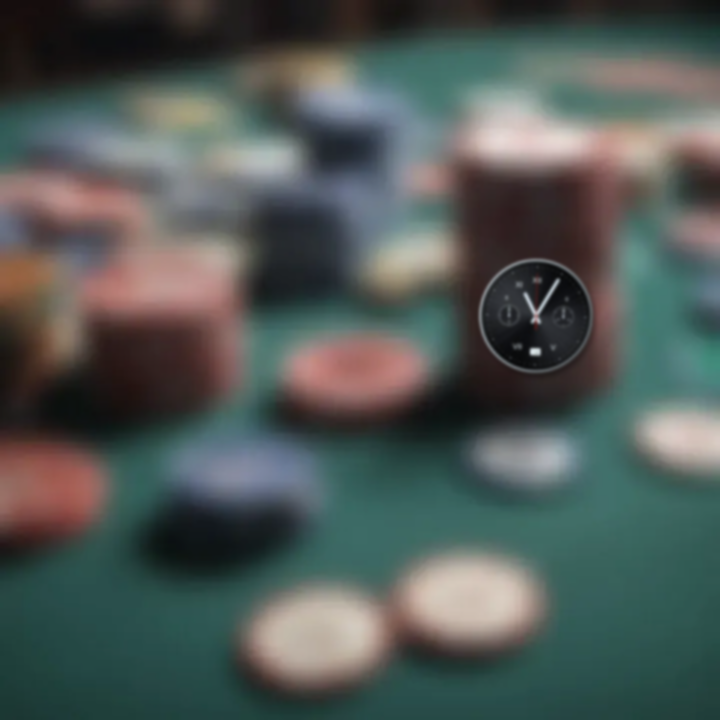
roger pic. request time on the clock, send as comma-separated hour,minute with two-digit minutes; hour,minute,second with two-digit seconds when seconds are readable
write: 11,05
